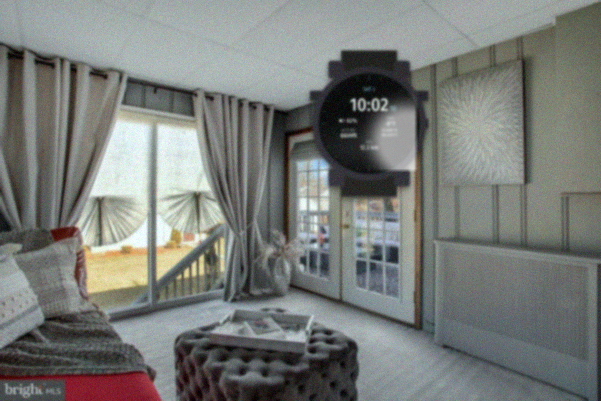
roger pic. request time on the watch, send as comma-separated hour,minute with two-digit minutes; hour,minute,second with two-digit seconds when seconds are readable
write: 10,02
